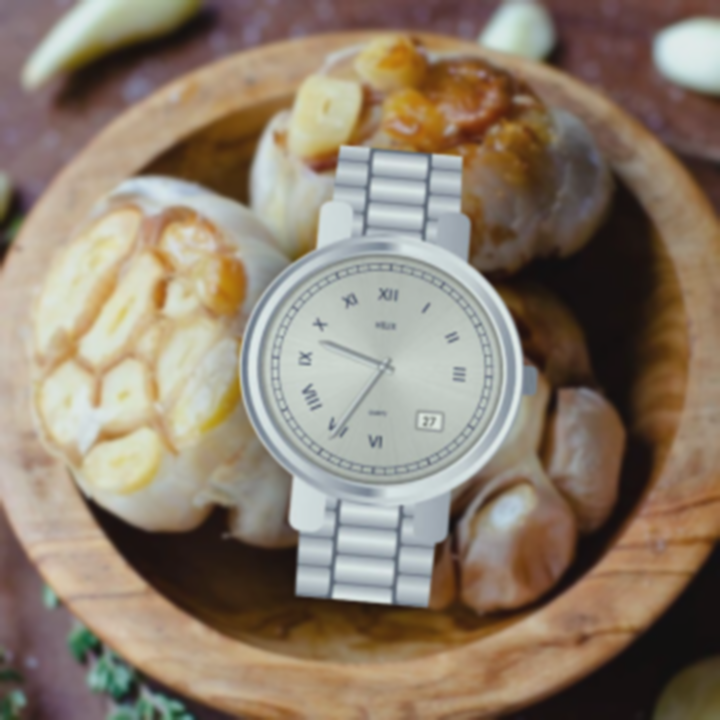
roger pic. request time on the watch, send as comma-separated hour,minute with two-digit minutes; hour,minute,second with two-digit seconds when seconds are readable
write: 9,35
